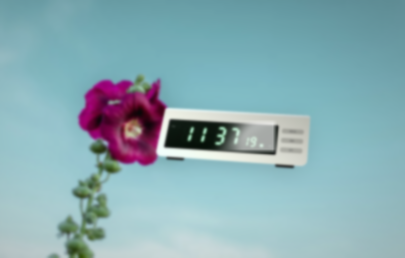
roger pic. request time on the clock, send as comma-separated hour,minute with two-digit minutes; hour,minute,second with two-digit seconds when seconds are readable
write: 11,37
